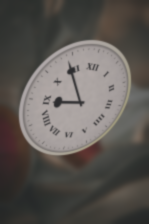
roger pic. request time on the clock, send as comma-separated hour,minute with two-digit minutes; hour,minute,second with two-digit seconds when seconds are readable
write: 8,54
